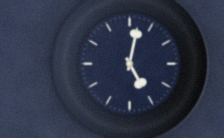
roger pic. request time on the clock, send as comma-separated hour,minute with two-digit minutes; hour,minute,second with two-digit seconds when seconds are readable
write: 5,02
